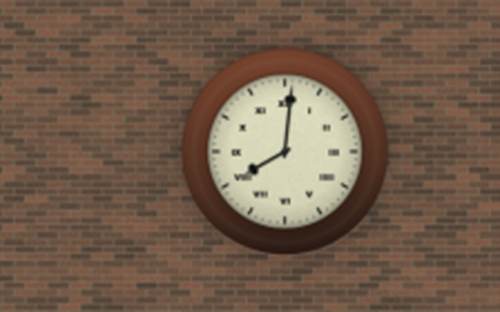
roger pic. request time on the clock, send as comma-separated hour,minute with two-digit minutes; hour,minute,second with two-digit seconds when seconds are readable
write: 8,01
